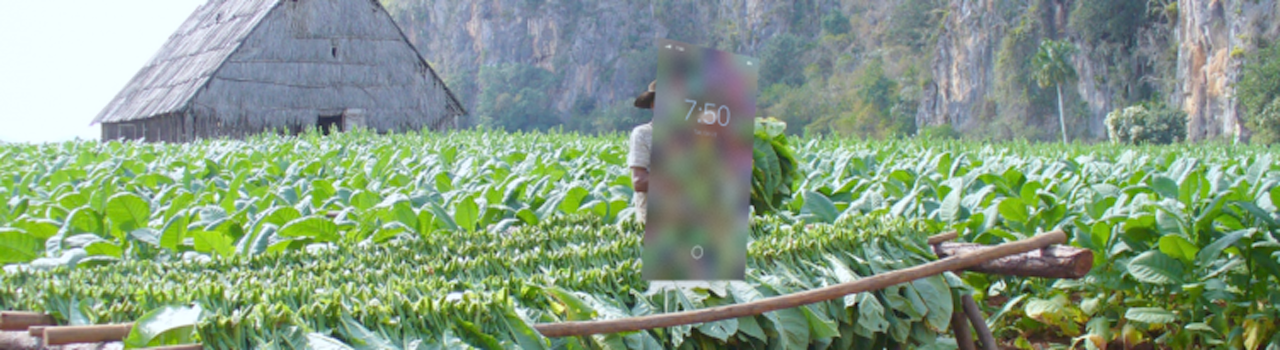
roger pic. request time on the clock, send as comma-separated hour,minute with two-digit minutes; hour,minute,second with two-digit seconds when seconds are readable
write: 7,50
